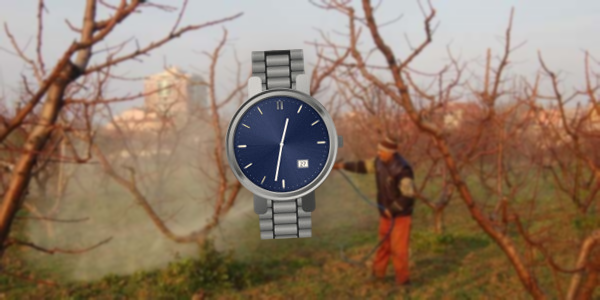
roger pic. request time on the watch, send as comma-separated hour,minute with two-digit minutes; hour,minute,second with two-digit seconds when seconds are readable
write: 12,32
